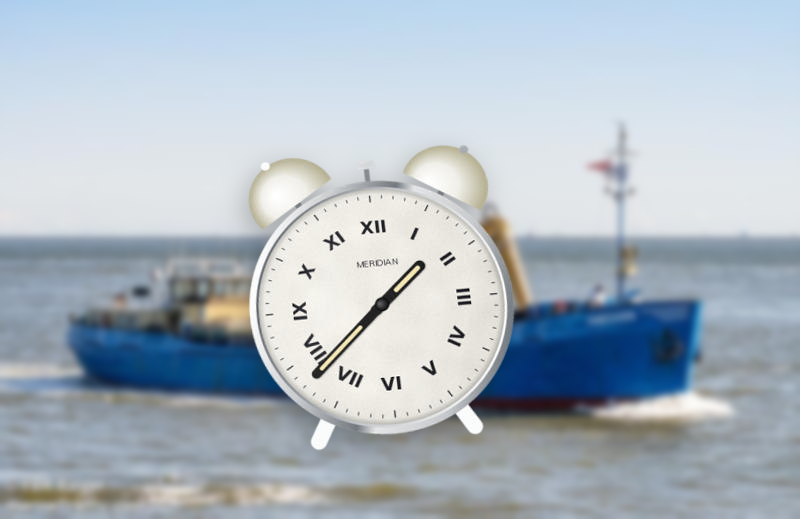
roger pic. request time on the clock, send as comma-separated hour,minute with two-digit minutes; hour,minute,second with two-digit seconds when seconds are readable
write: 1,38
